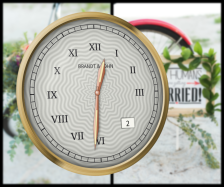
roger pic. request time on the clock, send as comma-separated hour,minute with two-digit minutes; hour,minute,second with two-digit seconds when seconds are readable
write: 12,31
